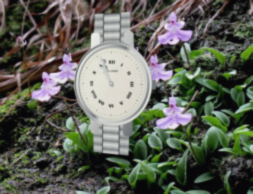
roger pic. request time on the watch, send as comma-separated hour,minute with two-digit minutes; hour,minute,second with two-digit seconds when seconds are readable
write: 10,56
